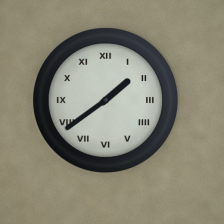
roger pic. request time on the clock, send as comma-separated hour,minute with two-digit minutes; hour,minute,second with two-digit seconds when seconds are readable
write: 1,39
